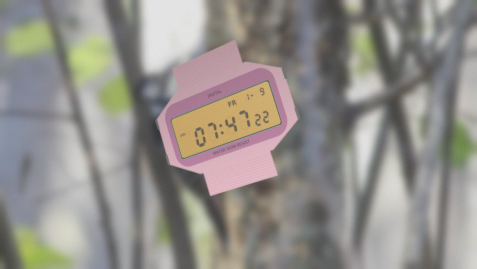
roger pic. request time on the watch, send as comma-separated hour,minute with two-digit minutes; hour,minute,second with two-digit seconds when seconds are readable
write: 7,47,22
